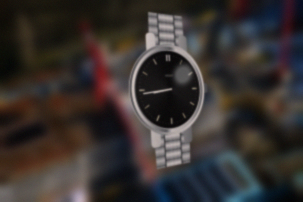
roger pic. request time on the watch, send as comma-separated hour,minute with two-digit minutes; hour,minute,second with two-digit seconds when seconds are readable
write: 8,44
